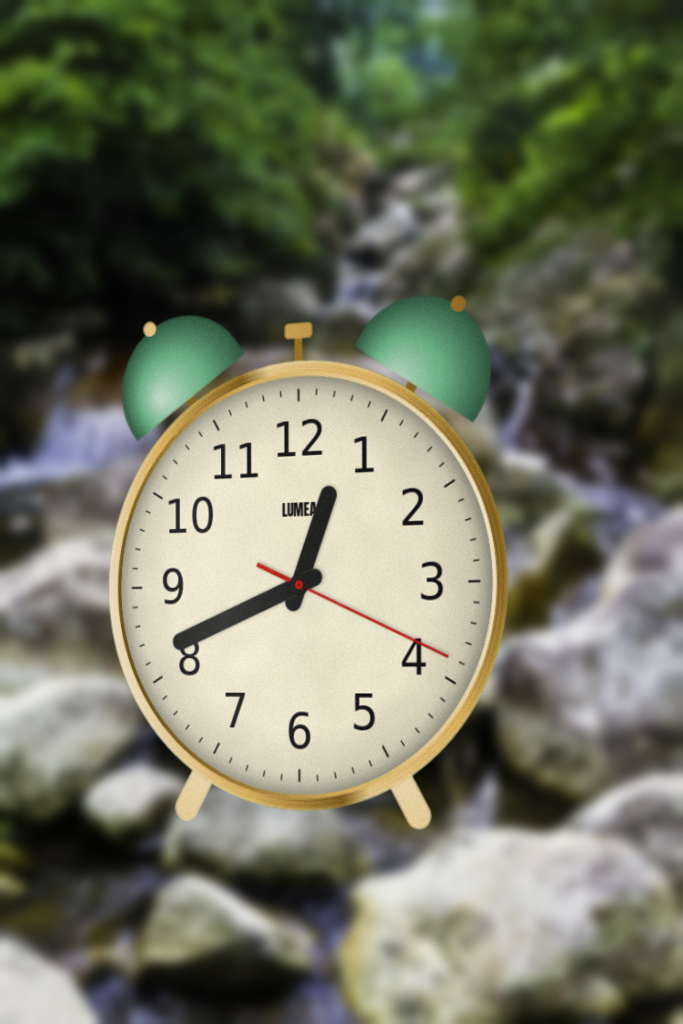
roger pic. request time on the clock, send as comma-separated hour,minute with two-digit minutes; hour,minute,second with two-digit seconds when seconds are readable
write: 12,41,19
